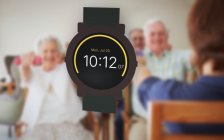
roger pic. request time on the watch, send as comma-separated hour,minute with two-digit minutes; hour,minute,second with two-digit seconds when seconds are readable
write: 10,12
